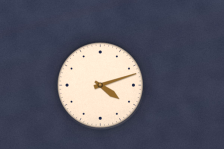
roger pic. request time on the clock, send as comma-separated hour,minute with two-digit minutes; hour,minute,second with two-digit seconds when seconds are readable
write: 4,12
